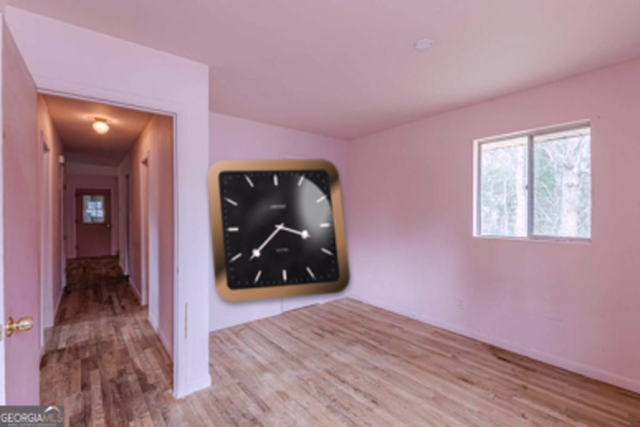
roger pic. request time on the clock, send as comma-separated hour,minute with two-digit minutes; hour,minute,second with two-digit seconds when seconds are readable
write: 3,38
